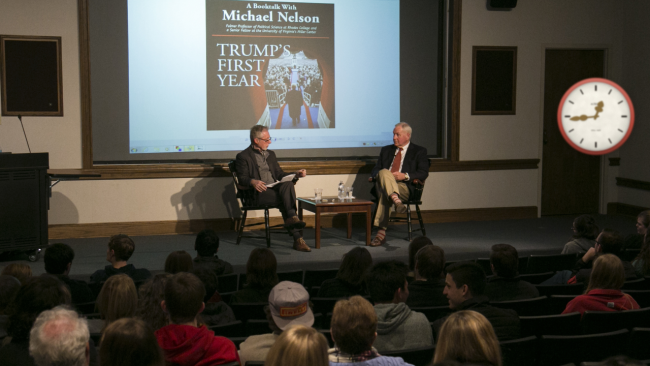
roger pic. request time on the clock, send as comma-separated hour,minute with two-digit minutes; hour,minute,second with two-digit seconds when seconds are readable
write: 12,44
